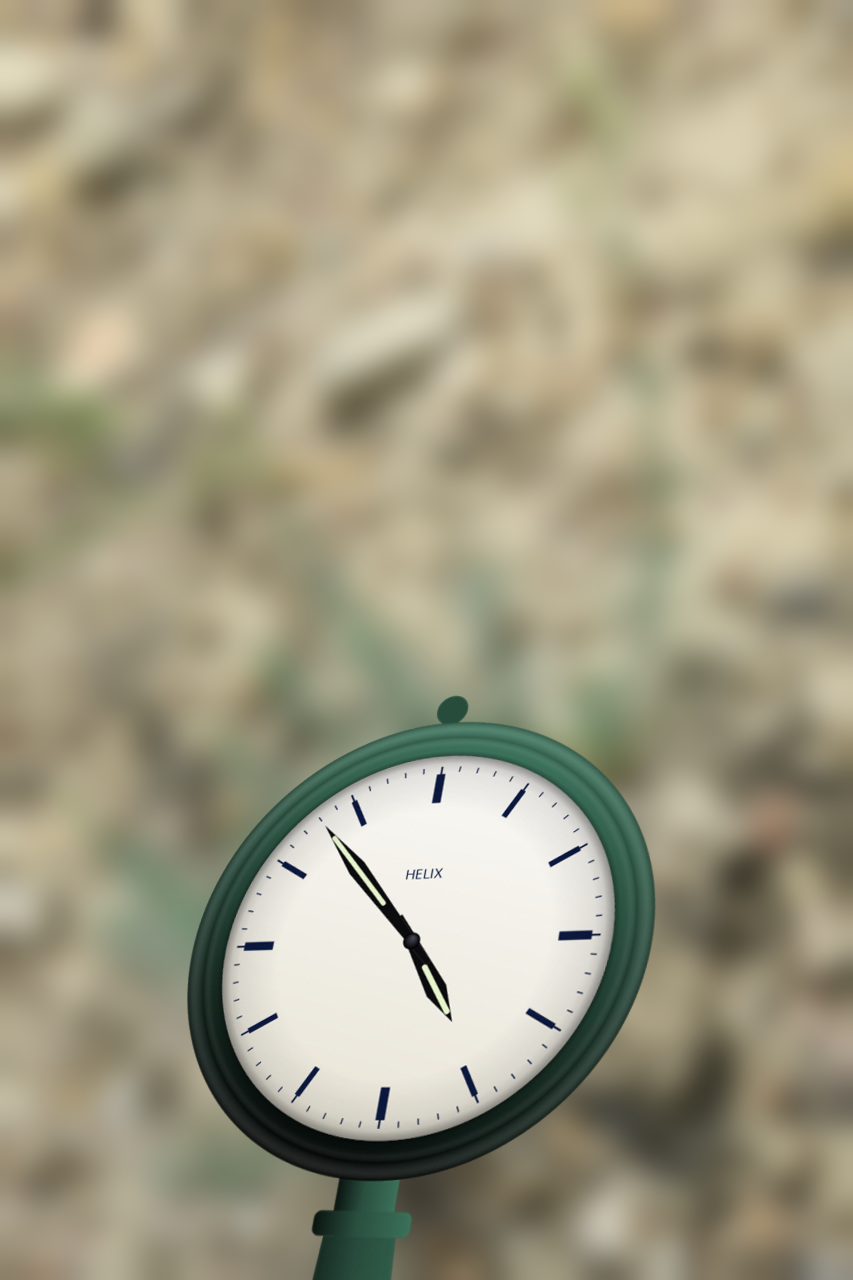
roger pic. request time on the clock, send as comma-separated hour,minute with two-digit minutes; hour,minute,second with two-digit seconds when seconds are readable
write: 4,53
